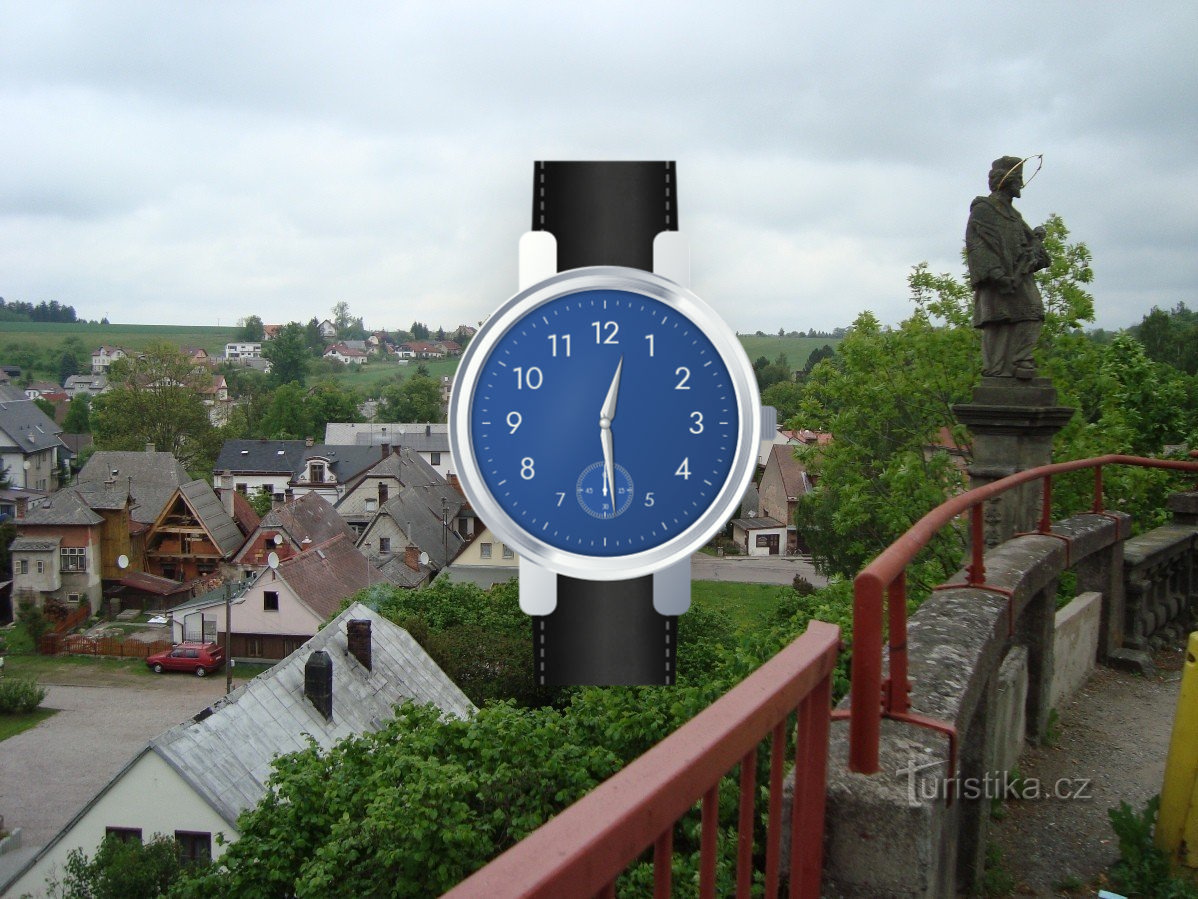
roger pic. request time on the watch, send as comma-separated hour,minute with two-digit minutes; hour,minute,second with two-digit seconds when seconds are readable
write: 12,29
